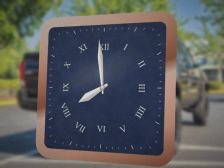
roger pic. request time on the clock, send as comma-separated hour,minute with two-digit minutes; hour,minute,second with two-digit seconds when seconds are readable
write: 7,59
